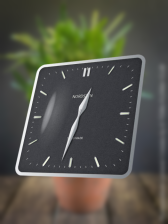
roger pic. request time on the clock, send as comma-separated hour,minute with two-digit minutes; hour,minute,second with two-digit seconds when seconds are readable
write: 12,32
